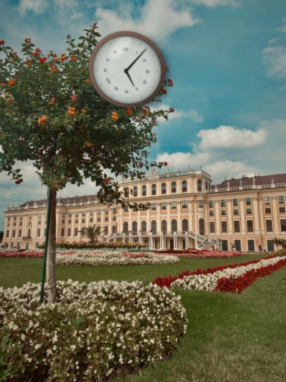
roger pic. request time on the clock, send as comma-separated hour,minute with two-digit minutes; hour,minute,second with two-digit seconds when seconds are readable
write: 5,07
